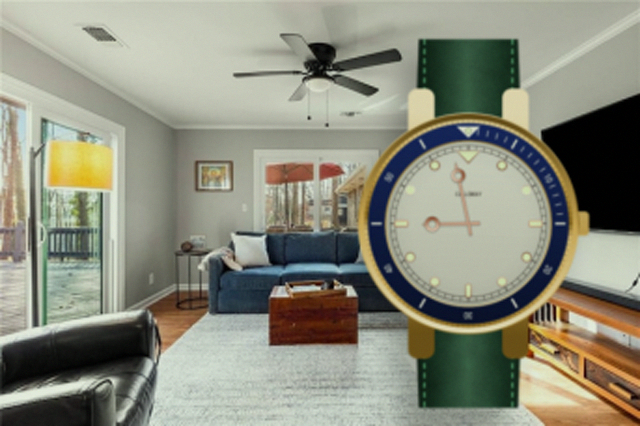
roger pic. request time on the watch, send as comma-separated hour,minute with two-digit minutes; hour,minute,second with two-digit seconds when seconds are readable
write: 8,58
